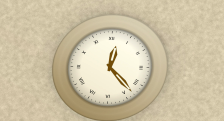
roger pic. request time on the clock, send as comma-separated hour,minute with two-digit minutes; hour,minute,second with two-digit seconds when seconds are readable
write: 12,23
